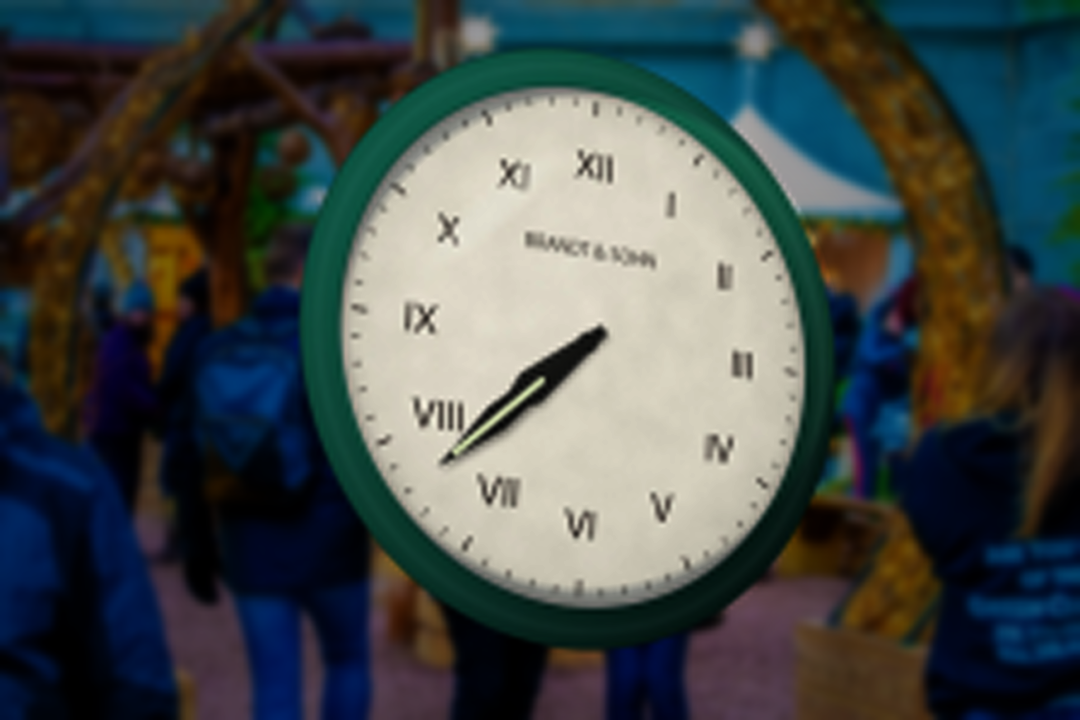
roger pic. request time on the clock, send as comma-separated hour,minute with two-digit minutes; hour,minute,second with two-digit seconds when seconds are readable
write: 7,38
